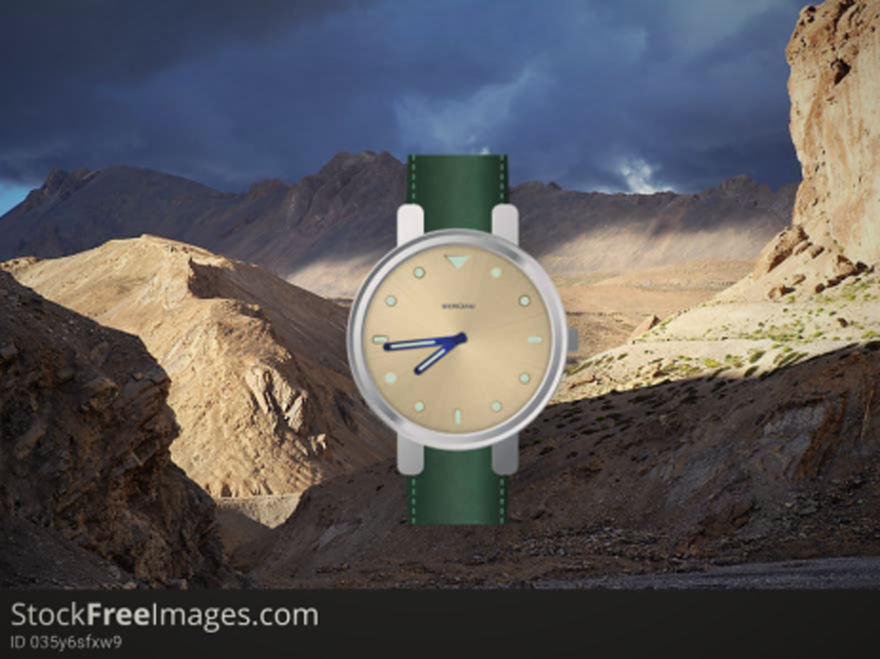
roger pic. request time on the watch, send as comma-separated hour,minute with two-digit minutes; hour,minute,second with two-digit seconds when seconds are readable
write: 7,44
